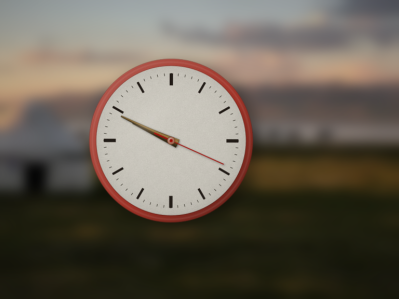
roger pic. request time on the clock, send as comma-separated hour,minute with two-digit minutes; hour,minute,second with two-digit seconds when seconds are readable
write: 9,49,19
